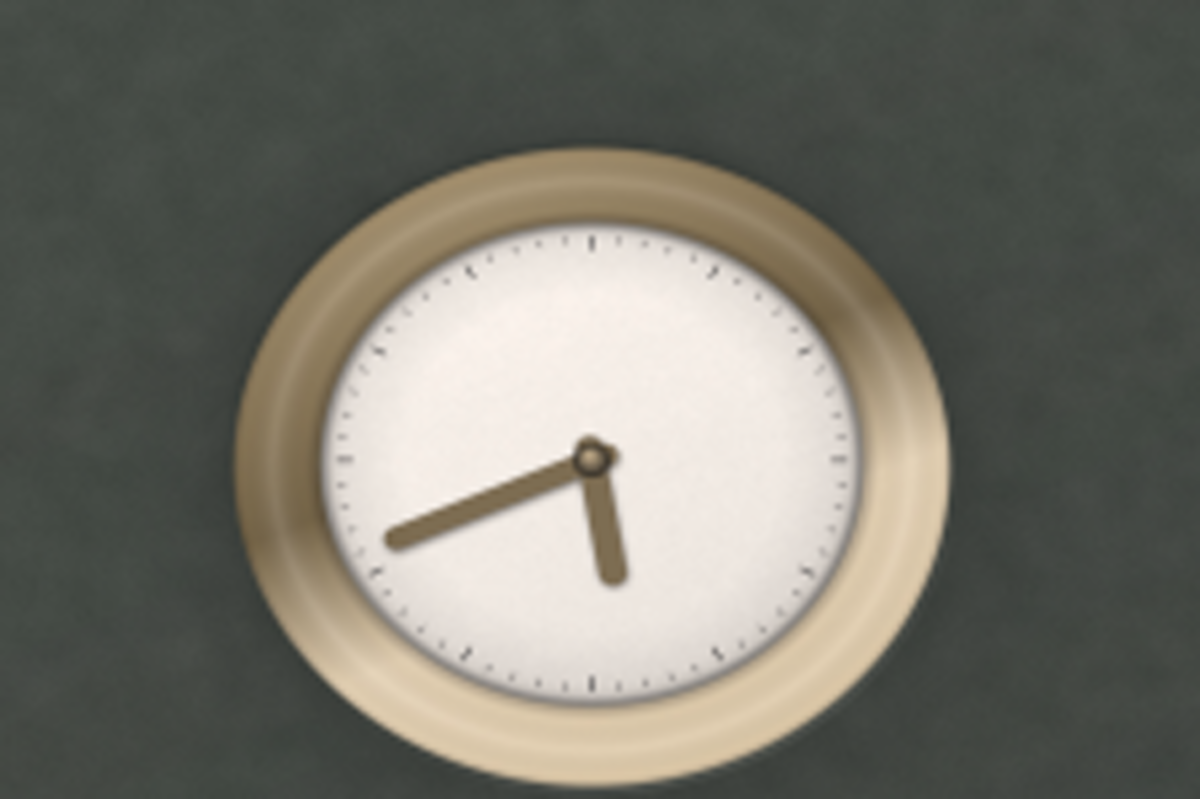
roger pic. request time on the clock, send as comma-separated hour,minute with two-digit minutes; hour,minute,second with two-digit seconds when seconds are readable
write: 5,41
